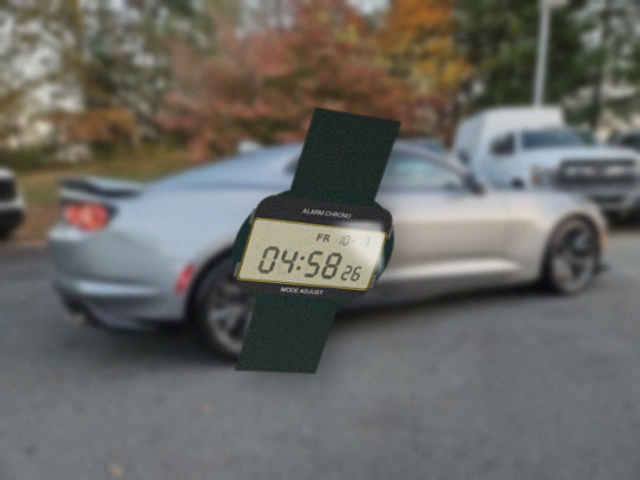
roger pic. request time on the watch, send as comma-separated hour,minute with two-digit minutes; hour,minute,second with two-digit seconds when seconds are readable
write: 4,58,26
